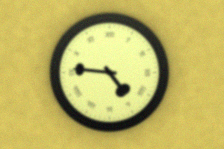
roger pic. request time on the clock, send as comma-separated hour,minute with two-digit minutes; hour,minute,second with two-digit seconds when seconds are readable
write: 4,46
